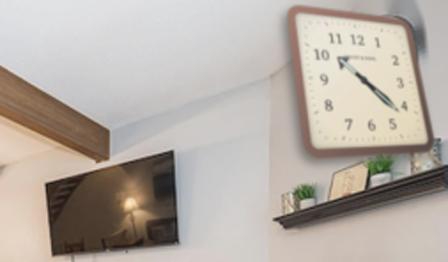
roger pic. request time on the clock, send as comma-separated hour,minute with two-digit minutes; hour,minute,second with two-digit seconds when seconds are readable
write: 10,22
